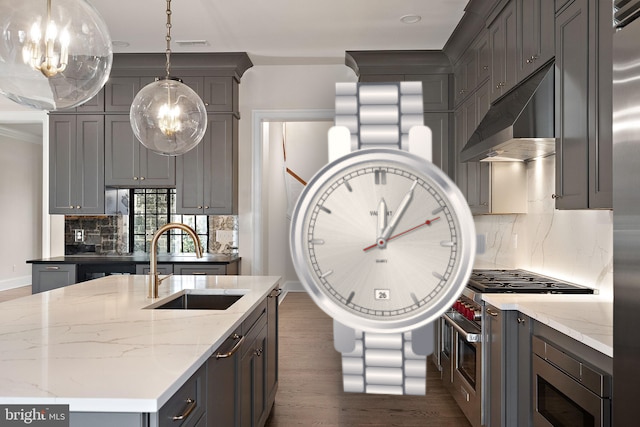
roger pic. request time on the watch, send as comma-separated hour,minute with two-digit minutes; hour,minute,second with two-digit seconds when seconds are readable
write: 12,05,11
